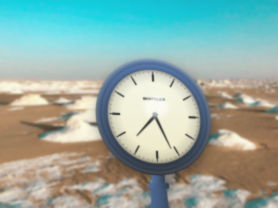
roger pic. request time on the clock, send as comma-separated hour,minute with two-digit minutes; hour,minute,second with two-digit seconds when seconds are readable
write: 7,26
